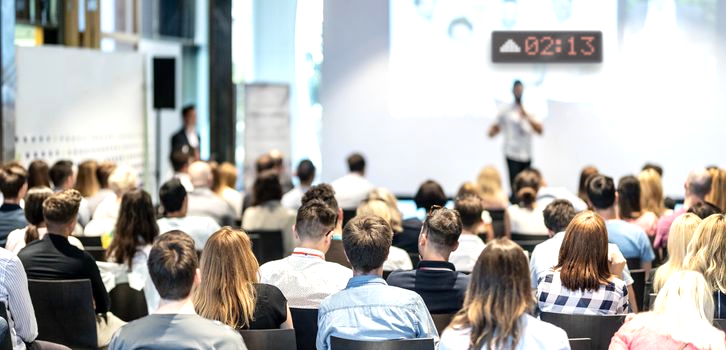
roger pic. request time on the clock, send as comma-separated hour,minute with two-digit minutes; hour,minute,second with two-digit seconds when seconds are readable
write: 2,13
